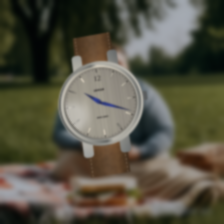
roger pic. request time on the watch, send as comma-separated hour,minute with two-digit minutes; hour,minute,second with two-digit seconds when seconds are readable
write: 10,19
